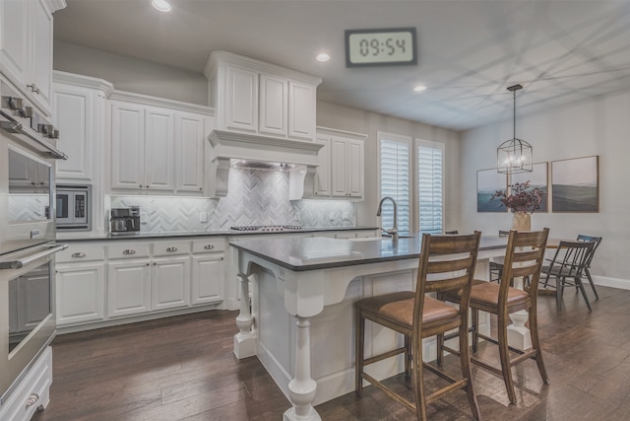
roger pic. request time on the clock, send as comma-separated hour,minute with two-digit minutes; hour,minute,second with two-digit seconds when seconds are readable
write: 9,54
